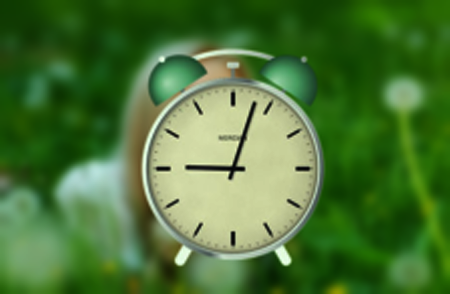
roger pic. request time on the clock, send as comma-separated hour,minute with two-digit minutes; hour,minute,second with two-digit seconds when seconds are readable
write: 9,03
